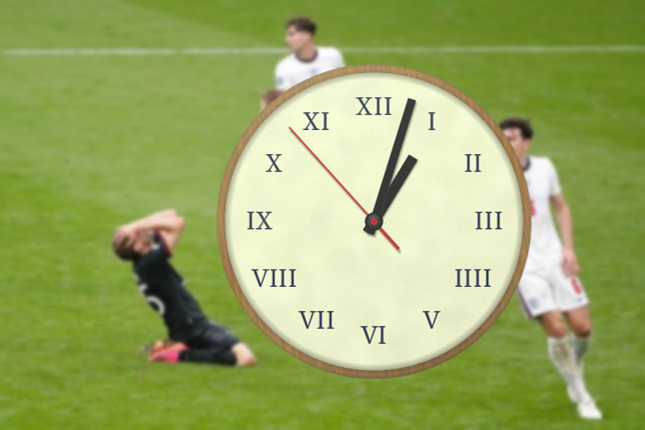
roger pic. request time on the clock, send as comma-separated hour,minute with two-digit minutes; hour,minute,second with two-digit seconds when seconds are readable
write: 1,02,53
